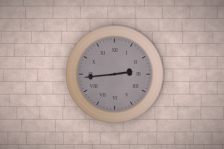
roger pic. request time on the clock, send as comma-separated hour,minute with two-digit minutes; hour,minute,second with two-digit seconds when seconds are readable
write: 2,44
